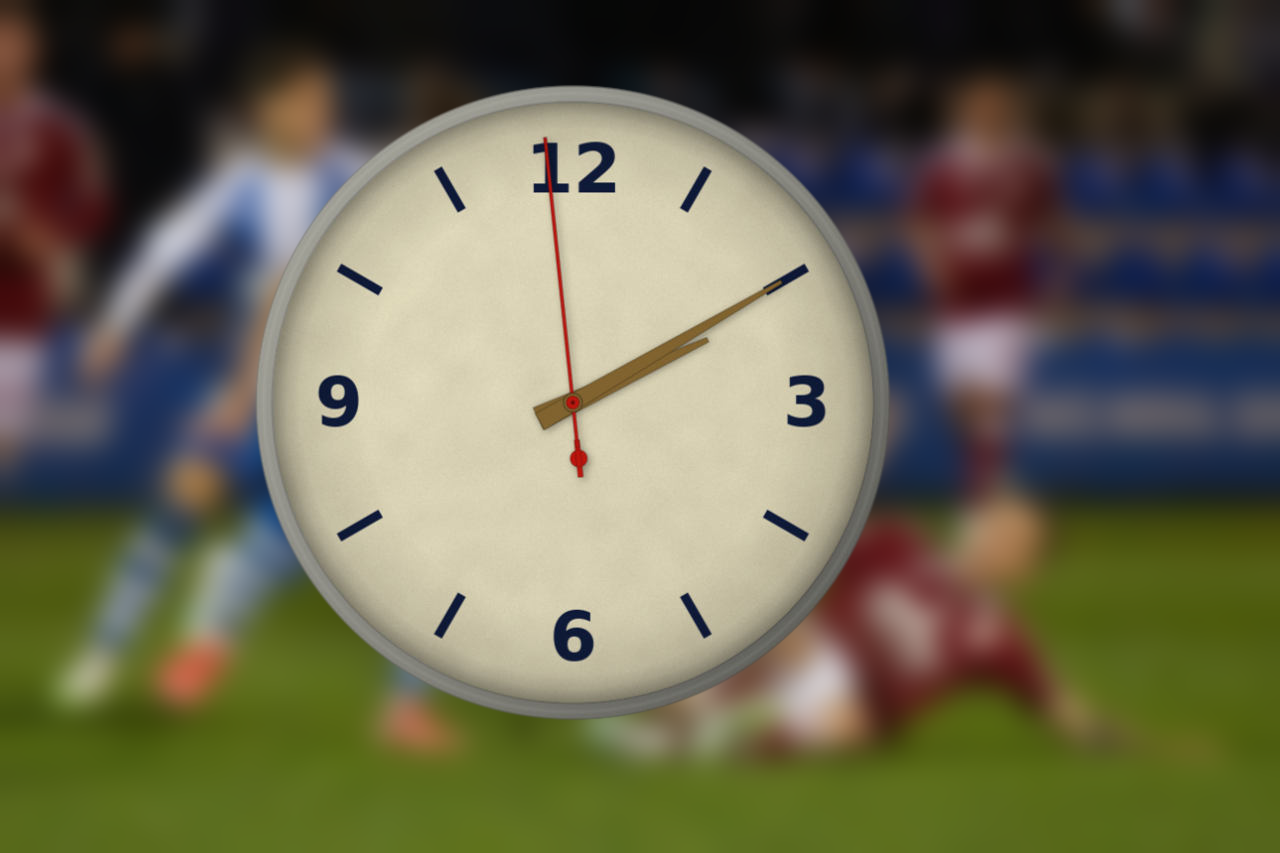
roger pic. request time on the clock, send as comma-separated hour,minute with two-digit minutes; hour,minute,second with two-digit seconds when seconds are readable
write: 2,09,59
